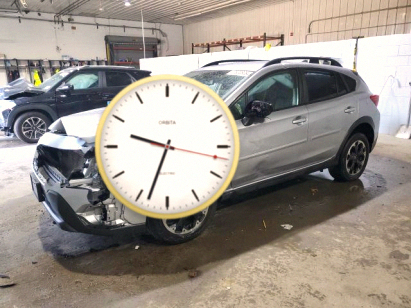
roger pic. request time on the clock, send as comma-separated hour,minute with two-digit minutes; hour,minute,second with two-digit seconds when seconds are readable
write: 9,33,17
